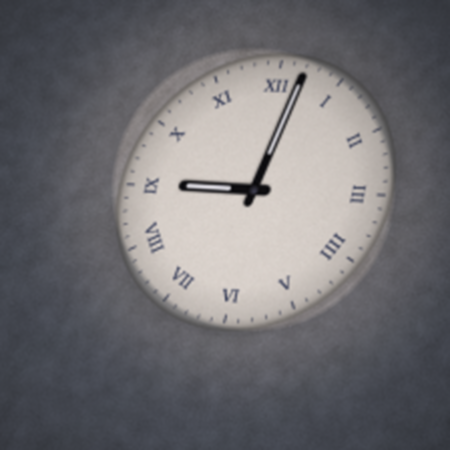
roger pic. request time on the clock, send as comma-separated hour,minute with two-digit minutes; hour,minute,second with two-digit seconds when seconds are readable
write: 9,02
